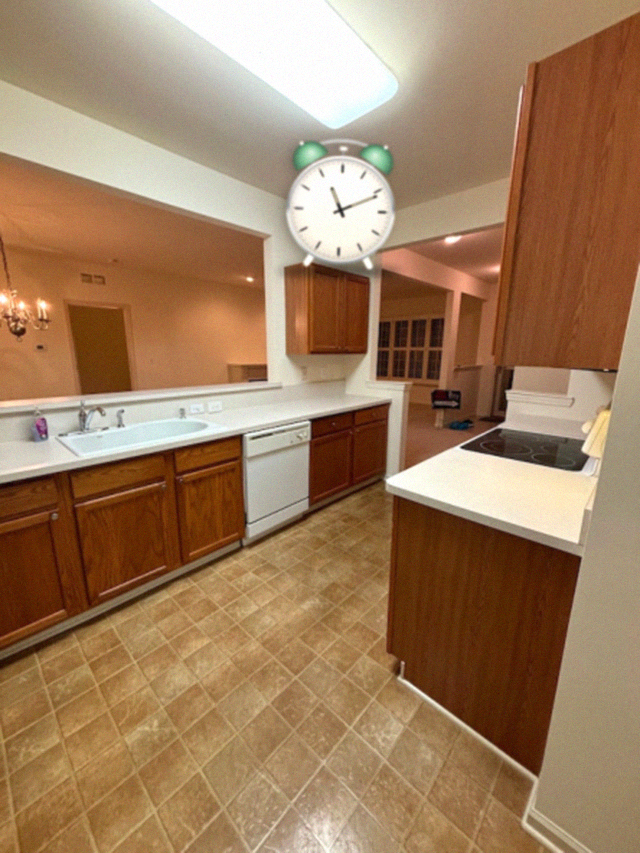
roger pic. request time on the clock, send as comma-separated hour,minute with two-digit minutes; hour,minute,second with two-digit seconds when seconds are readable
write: 11,11
